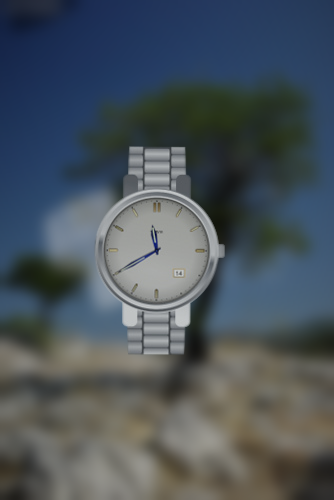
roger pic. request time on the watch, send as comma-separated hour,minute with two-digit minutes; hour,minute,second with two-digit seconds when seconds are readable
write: 11,40
